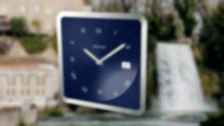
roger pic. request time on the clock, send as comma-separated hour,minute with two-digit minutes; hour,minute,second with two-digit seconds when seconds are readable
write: 10,09
